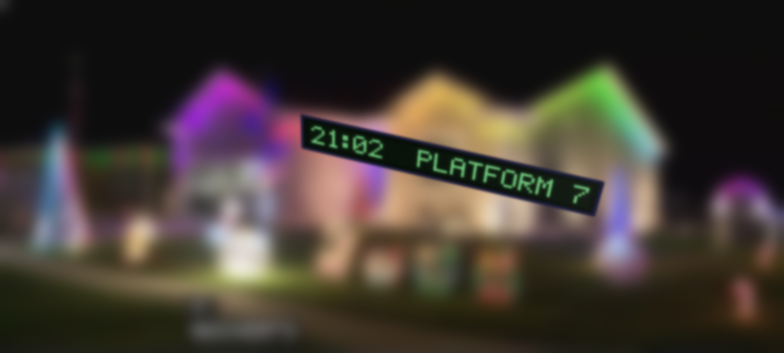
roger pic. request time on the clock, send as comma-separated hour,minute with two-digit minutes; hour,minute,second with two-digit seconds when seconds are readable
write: 21,02
